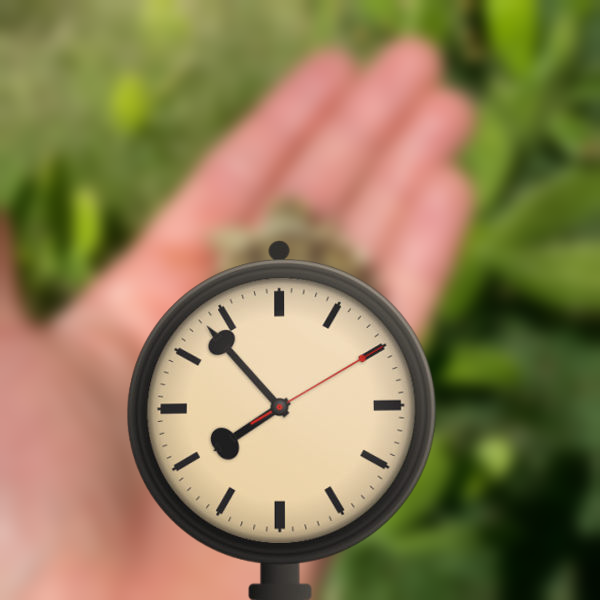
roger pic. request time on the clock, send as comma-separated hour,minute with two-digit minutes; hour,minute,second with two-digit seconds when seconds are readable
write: 7,53,10
